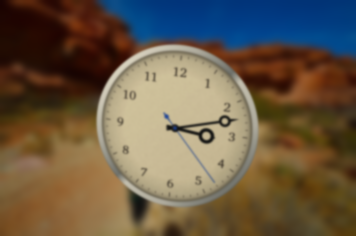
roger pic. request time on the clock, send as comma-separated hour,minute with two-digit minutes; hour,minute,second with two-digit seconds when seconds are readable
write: 3,12,23
